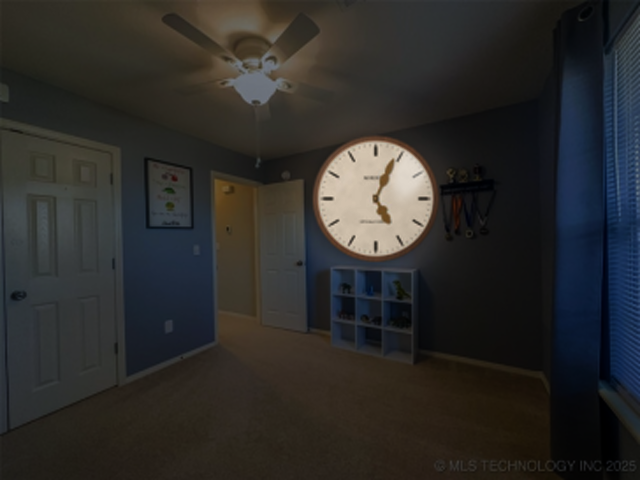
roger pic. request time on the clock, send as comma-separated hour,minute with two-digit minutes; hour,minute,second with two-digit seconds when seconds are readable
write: 5,04
